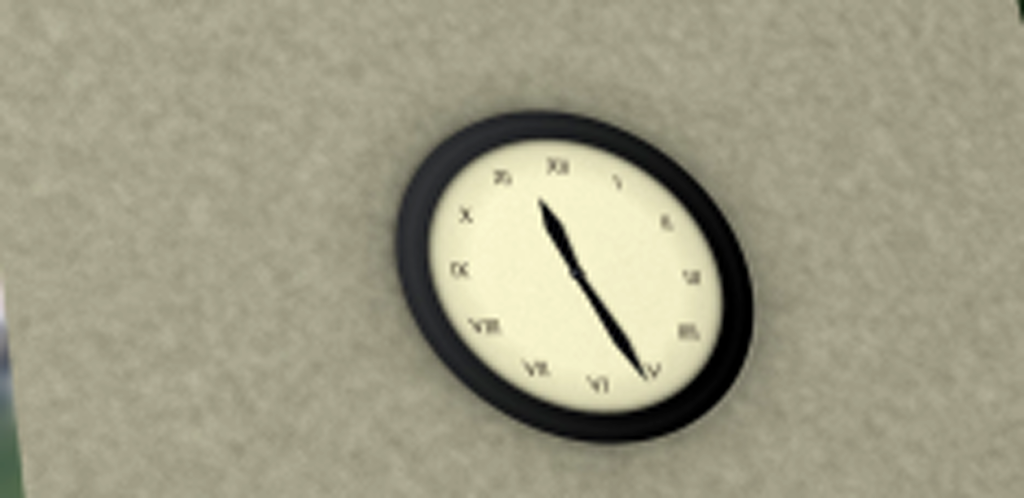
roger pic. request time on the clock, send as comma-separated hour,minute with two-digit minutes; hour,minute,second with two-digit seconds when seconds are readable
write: 11,26
